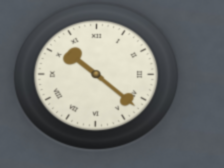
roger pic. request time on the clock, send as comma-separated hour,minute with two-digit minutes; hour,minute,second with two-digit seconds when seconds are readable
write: 10,22
